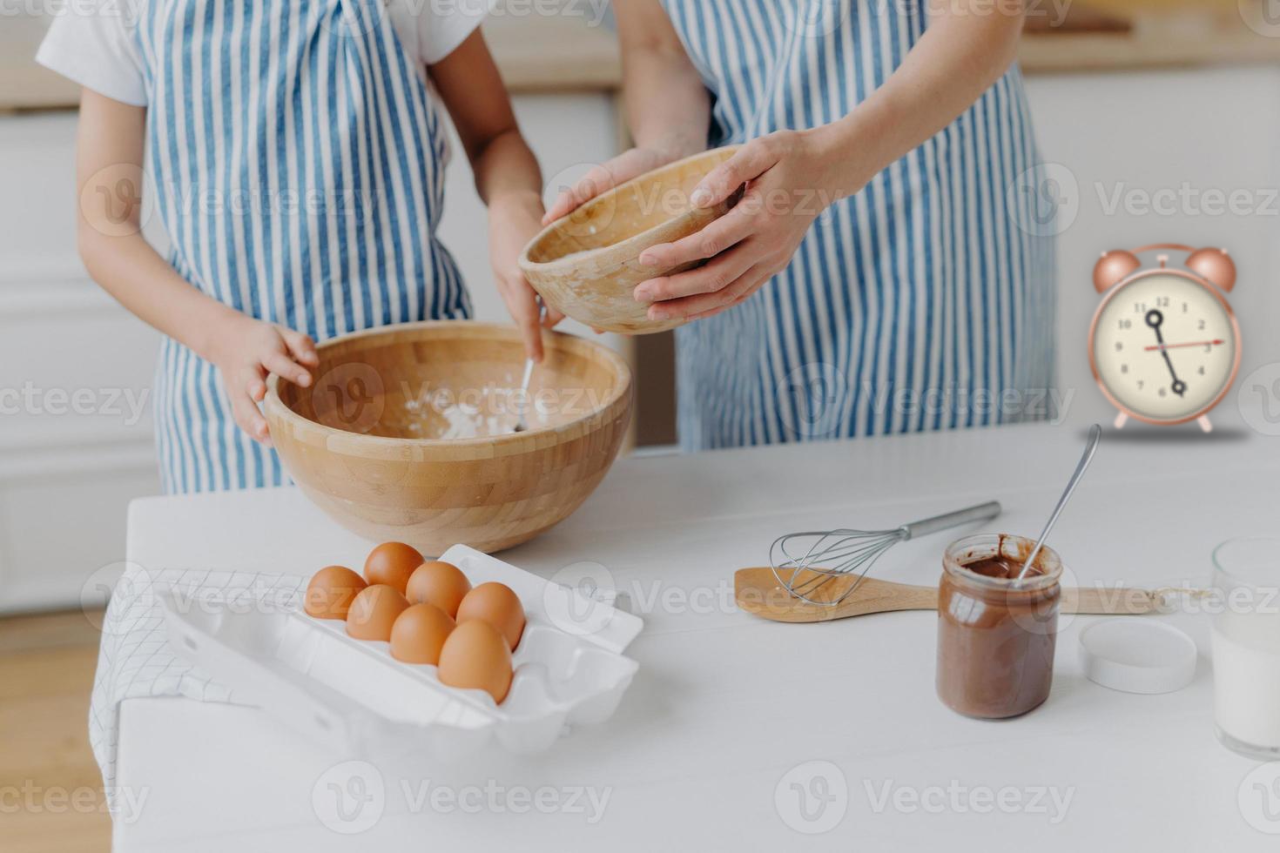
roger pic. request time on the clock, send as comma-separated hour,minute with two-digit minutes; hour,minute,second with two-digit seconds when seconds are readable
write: 11,26,14
